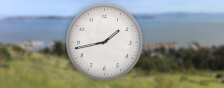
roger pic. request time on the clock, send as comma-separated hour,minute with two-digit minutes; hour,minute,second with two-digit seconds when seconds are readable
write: 1,43
